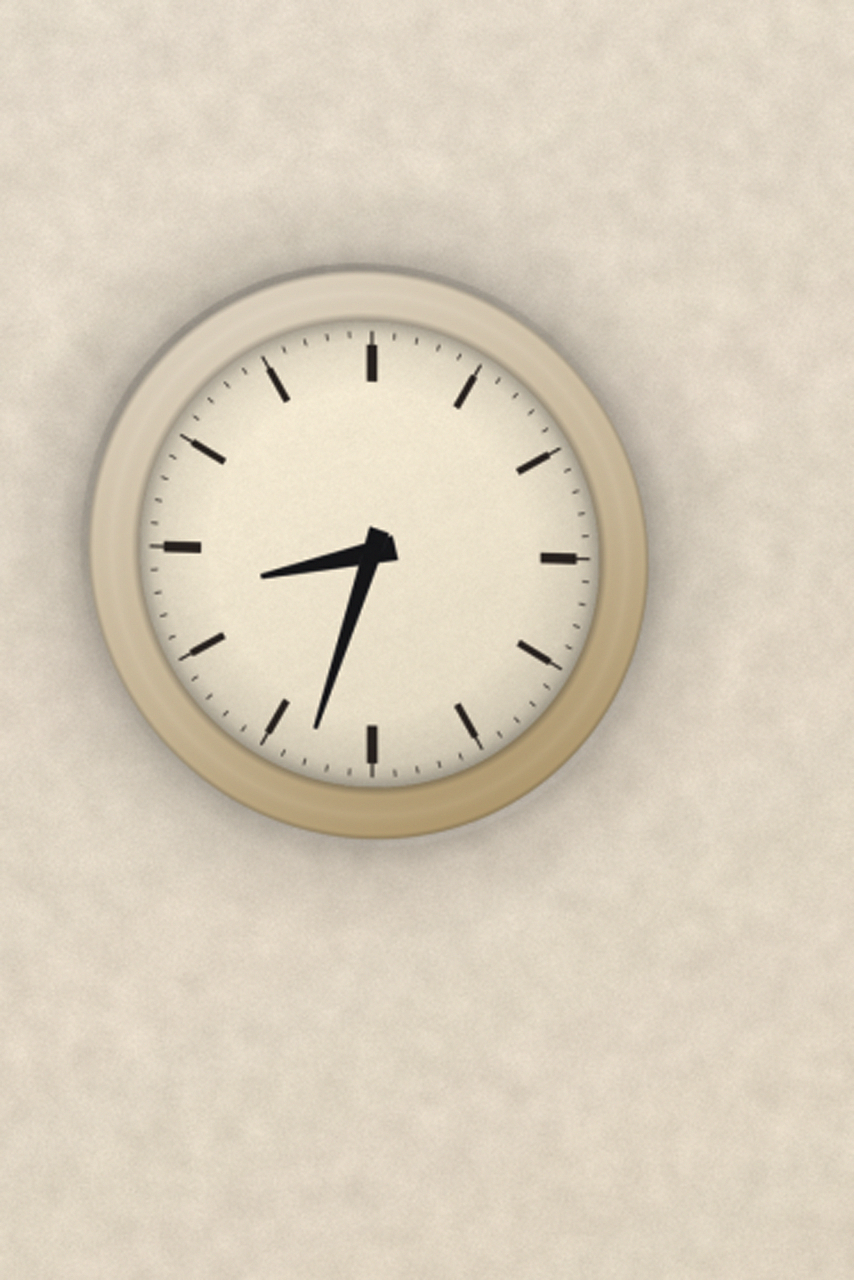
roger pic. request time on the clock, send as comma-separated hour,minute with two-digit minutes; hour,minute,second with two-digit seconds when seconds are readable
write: 8,33
